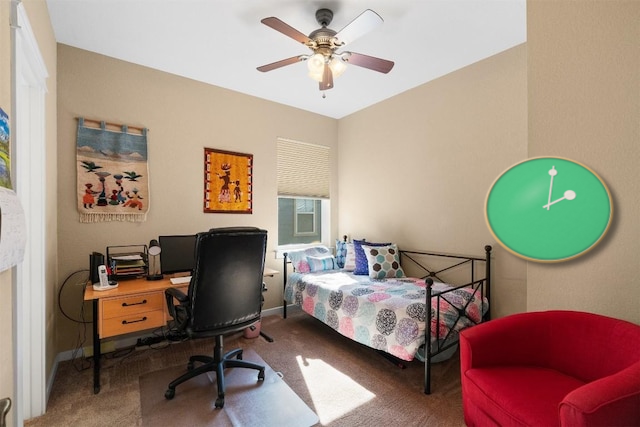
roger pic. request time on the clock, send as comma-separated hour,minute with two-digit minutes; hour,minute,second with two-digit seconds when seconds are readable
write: 2,01
